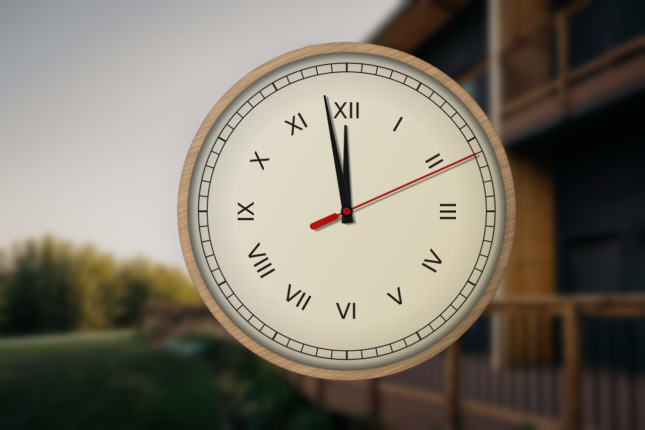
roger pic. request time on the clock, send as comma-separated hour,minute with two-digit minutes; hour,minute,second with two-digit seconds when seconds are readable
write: 11,58,11
